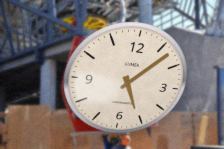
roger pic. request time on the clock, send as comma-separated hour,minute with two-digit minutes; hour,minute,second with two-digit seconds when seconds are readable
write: 5,07
